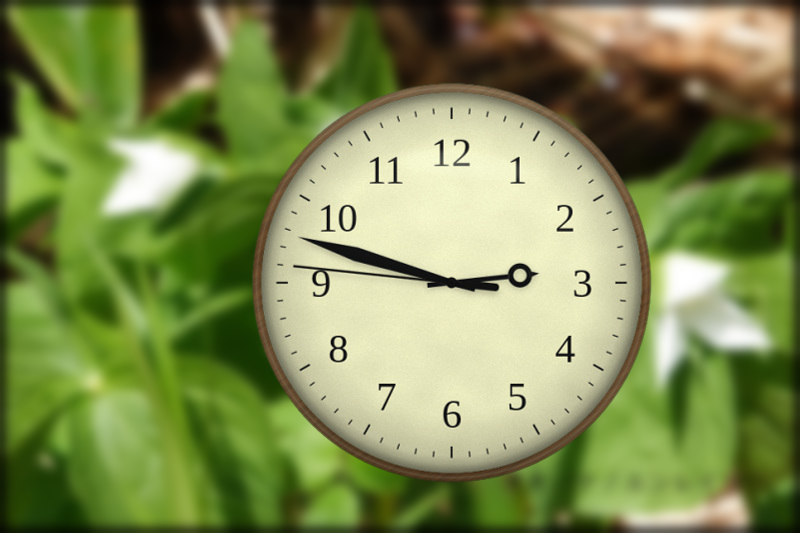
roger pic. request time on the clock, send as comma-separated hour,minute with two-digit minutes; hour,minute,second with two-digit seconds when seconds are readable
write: 2,47,46
